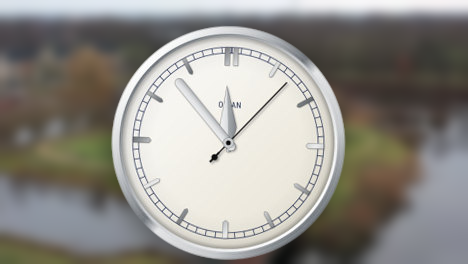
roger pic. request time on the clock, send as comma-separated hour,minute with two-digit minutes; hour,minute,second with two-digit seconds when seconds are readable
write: 11,53,07
